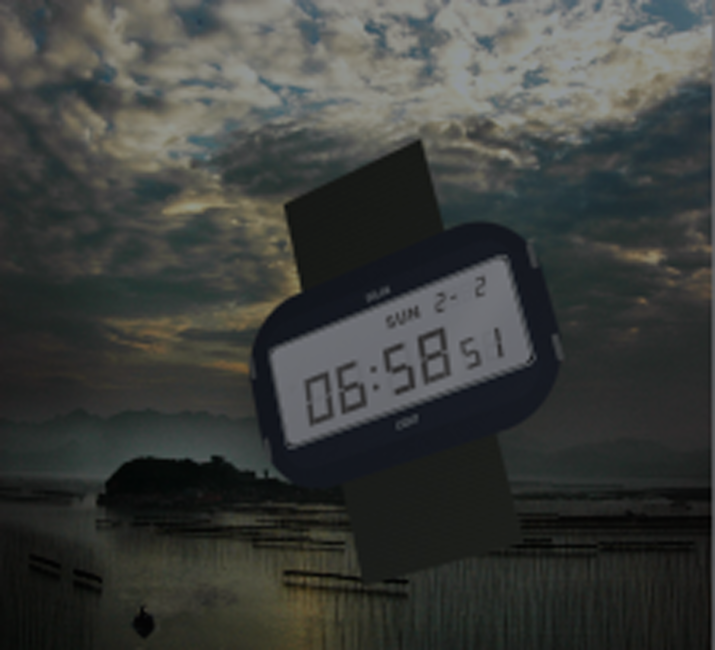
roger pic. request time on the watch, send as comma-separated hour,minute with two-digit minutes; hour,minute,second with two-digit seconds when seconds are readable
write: 6,58,51
